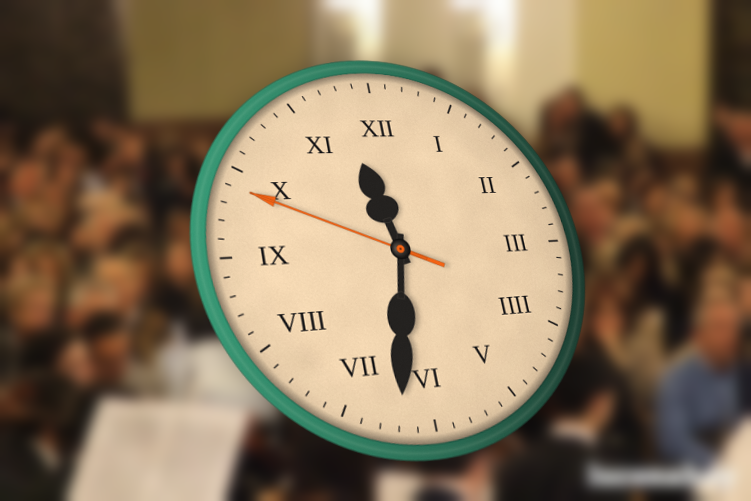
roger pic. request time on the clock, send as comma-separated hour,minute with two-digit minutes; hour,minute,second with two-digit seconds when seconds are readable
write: 11,31,49
